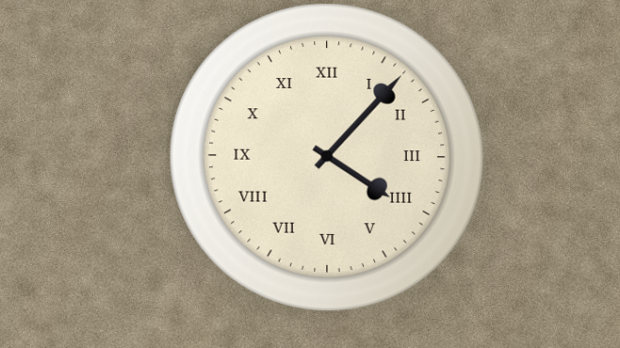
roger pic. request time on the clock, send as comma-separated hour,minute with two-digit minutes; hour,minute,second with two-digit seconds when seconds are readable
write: 4,07
